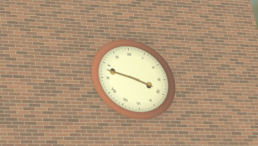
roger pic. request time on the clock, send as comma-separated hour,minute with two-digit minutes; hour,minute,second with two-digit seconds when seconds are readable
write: 3,48
